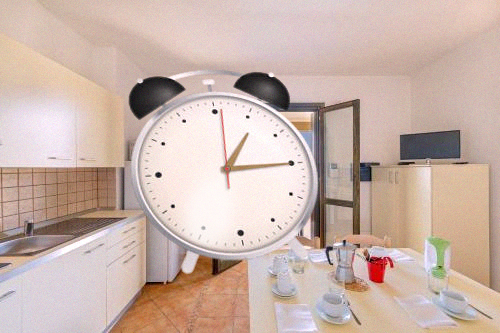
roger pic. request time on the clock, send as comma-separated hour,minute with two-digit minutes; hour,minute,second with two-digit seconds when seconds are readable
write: 1,15,01
